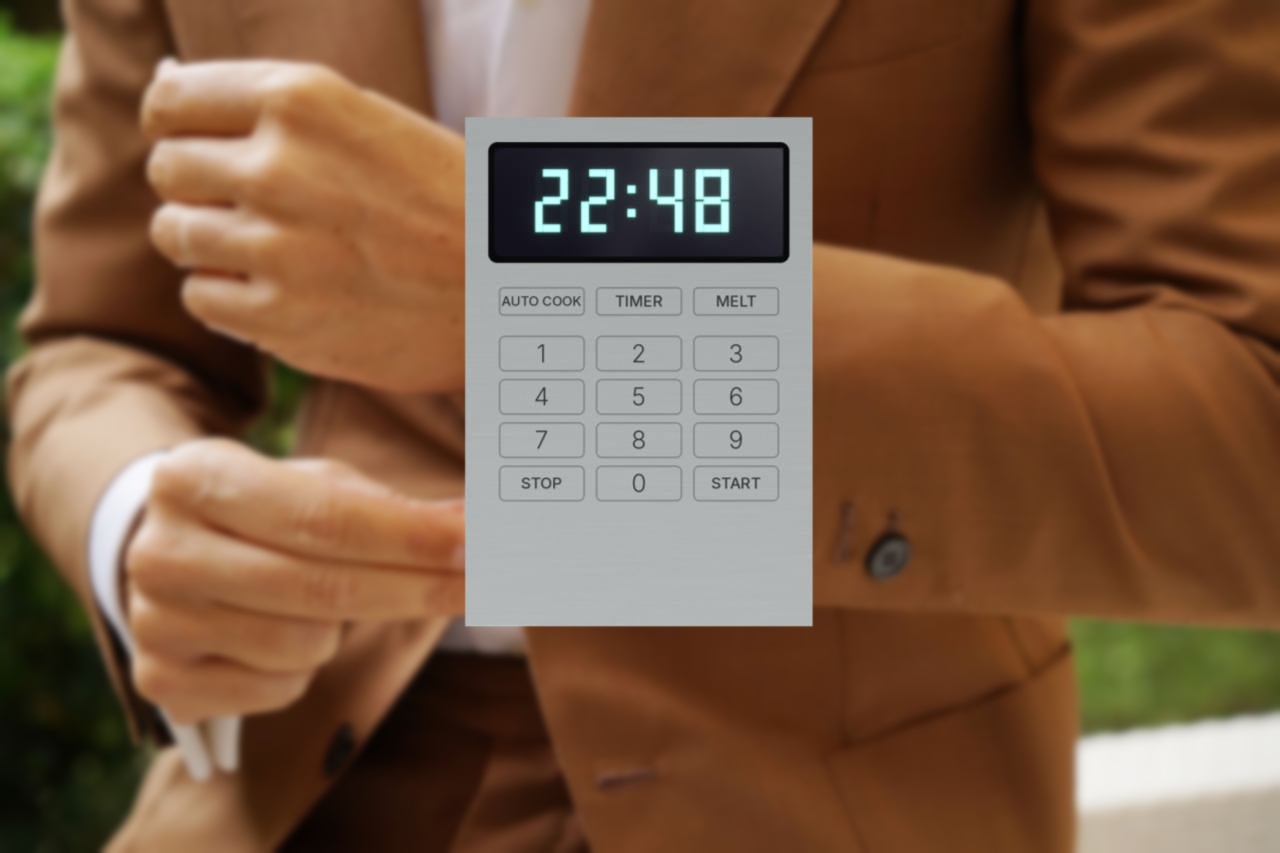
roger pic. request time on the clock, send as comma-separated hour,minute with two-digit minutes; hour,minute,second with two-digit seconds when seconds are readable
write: 22,48
